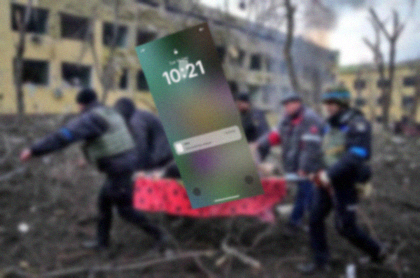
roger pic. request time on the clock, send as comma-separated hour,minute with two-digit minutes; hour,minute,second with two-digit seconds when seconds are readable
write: 10,21
